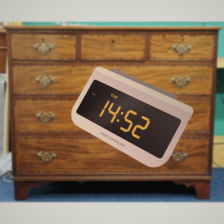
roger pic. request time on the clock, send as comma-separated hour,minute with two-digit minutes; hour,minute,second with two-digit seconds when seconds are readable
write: 14,52
